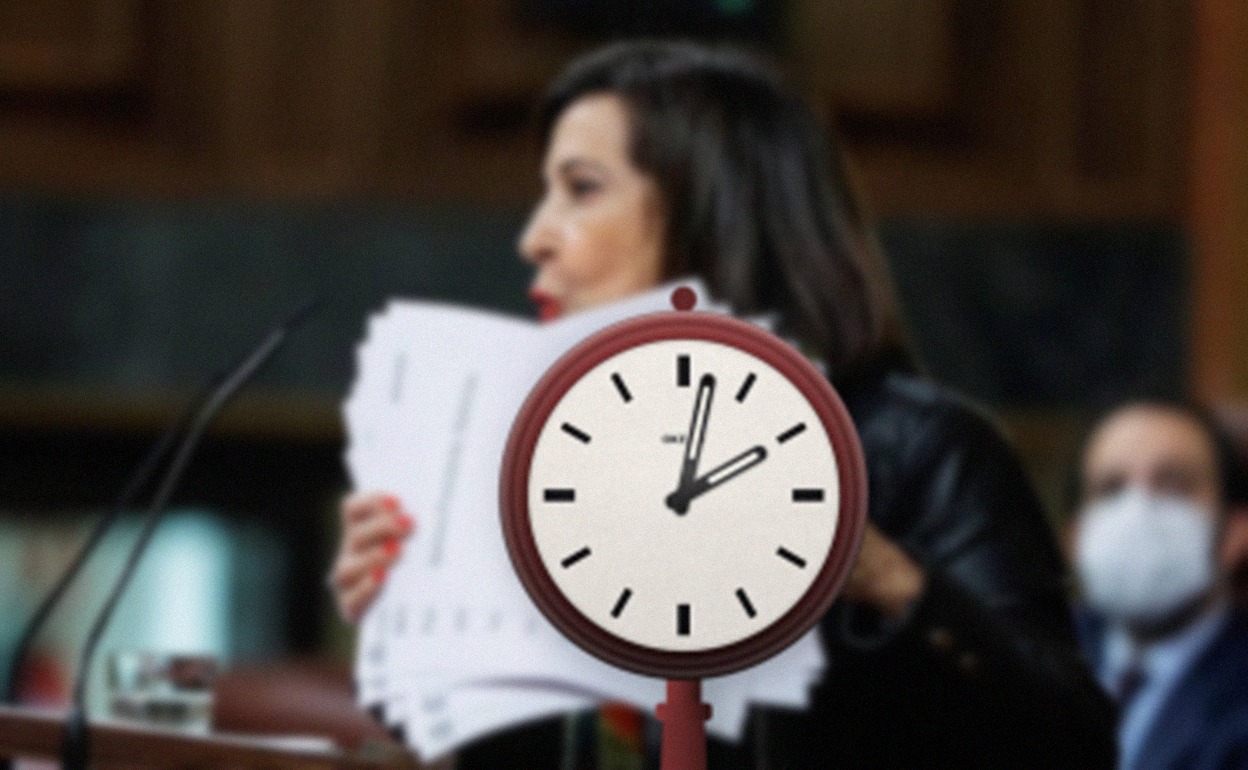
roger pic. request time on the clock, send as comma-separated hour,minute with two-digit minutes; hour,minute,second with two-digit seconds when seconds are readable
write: 2,02
